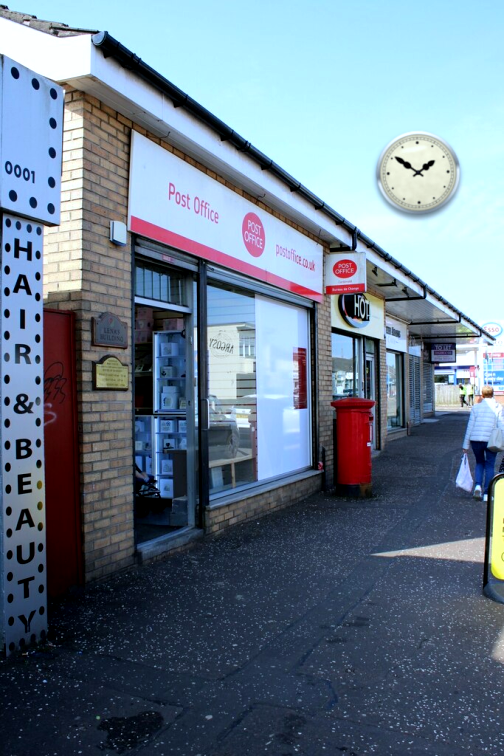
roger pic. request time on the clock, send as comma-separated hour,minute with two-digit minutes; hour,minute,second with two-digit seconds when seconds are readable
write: 1,51
